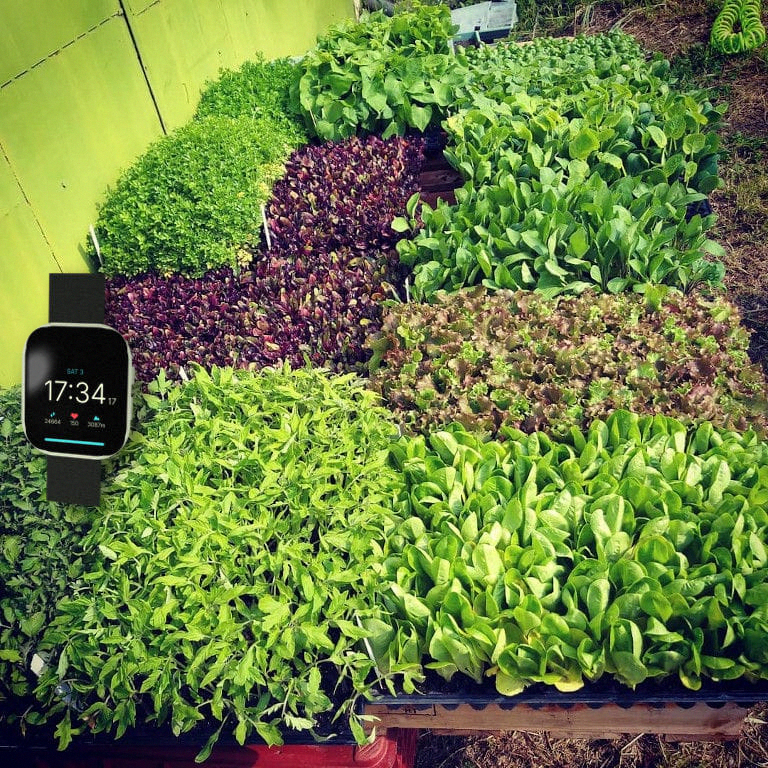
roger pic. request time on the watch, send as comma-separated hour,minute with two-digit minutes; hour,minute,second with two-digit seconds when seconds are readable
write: 17,34,17
